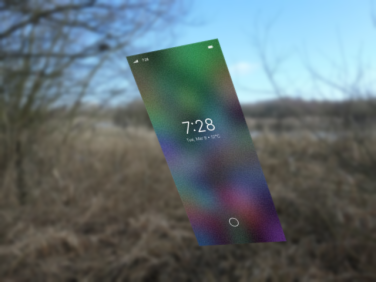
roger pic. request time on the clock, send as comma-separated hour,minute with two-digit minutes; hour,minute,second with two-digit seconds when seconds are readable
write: 7,28
